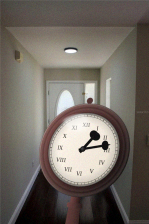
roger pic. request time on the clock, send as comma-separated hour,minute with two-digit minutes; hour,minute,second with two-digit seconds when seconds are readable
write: 1,13
